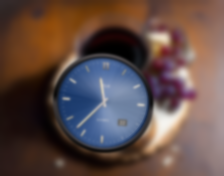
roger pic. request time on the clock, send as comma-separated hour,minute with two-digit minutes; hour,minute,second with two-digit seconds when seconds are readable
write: 11,37
